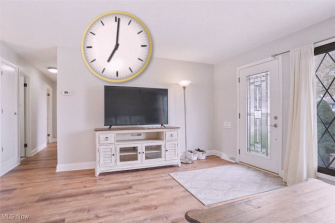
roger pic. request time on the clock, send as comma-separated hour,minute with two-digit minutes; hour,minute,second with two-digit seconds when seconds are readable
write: 7,01
